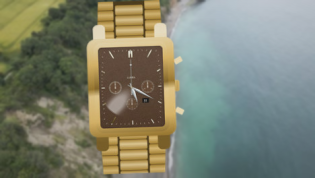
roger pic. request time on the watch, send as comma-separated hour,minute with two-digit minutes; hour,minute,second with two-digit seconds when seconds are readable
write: 5,20
